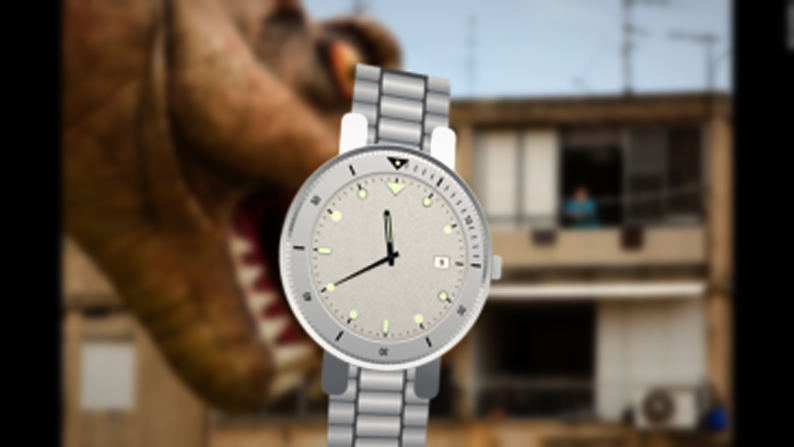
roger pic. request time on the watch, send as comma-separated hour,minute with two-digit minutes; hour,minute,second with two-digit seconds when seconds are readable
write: 11,40
